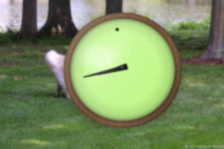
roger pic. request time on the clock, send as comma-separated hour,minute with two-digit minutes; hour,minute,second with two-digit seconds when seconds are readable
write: 8,44
